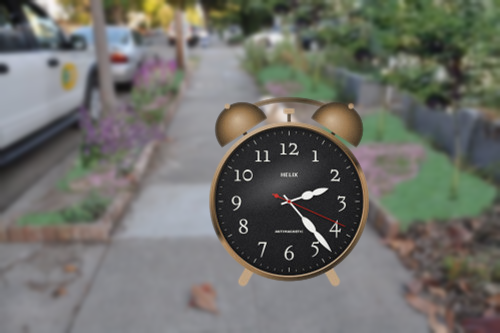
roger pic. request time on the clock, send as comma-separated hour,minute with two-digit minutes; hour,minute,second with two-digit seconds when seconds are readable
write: 2,23,19
